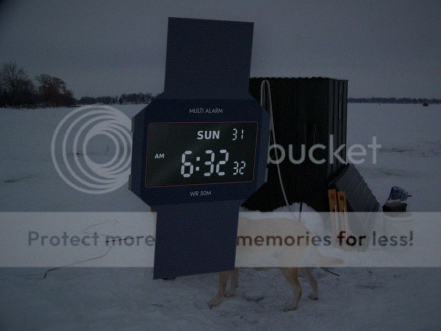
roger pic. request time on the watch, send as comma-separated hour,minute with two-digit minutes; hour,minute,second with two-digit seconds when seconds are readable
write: 6,32,32
